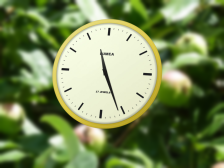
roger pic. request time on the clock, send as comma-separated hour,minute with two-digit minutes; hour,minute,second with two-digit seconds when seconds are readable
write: 11,26
